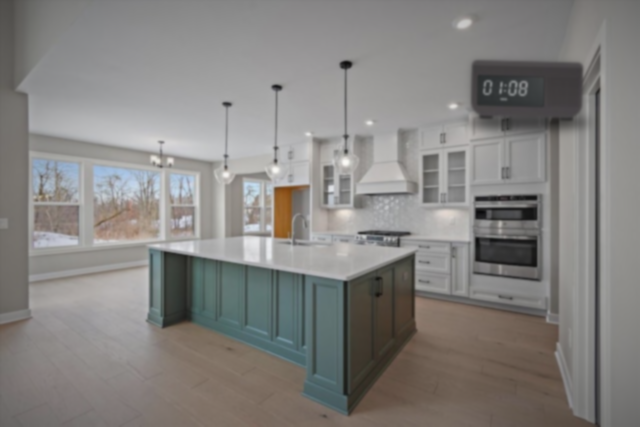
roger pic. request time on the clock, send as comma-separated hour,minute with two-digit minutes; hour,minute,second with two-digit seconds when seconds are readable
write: 1,08
